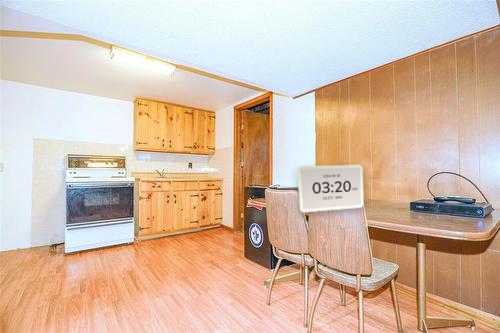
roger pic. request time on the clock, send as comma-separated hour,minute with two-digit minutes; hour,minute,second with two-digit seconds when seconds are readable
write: 3,20
